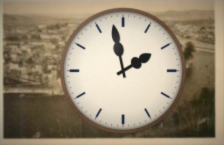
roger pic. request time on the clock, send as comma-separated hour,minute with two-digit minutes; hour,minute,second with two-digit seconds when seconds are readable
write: 1,58
